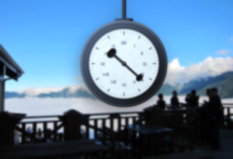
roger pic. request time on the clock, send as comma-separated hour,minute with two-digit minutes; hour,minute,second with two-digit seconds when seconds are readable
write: 10,22
